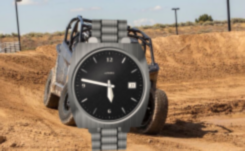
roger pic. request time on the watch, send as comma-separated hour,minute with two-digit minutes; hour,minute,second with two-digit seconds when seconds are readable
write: 5,47
